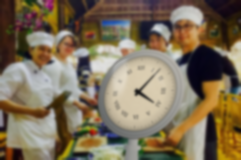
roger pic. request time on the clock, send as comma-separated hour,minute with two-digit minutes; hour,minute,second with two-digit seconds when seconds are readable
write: 4,07
